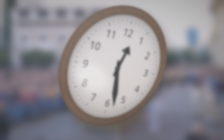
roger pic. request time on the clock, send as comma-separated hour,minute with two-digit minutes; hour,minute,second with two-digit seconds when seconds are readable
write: 12,28
